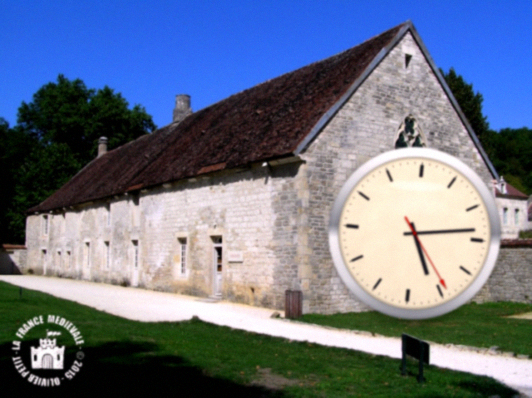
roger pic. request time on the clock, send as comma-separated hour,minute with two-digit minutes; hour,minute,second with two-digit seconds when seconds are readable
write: 5,13,24
